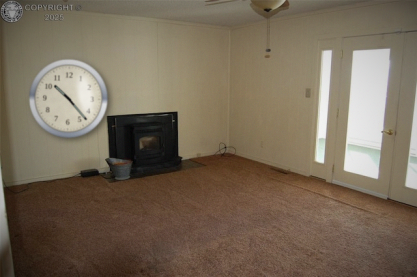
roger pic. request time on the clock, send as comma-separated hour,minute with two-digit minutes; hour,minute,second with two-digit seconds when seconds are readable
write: 10,23
